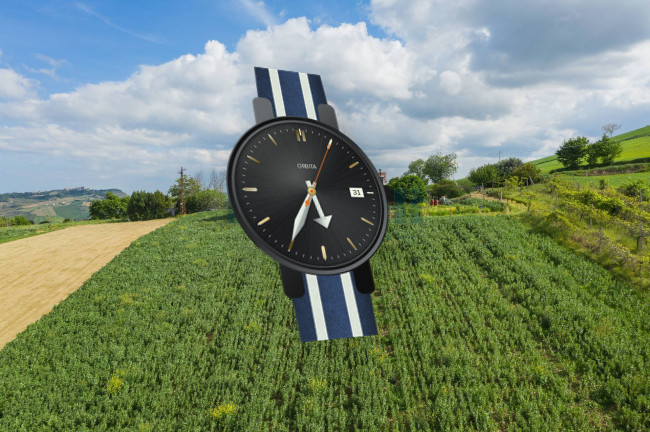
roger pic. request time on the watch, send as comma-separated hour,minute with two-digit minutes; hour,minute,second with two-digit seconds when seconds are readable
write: 5,35,05
